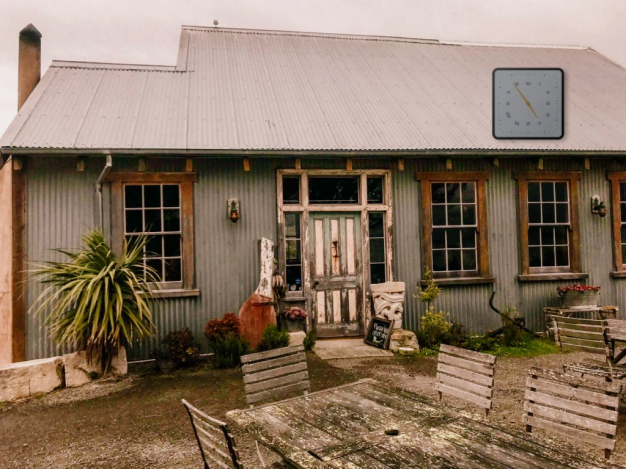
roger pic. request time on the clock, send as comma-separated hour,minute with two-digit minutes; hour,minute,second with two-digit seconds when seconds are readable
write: 4,54
